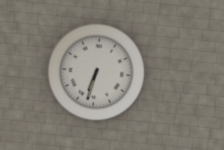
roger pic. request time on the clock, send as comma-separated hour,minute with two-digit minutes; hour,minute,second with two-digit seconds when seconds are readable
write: 6,32
